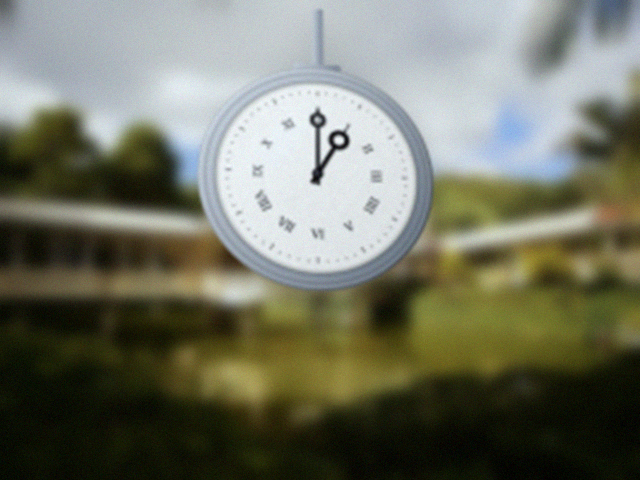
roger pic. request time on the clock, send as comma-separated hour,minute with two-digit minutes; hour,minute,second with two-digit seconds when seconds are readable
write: 1,00
